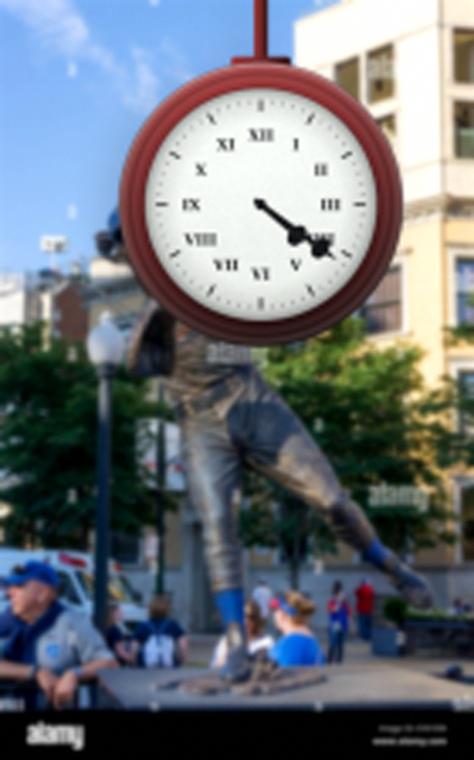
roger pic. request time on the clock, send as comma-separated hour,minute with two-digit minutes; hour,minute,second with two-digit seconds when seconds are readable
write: 4,21
